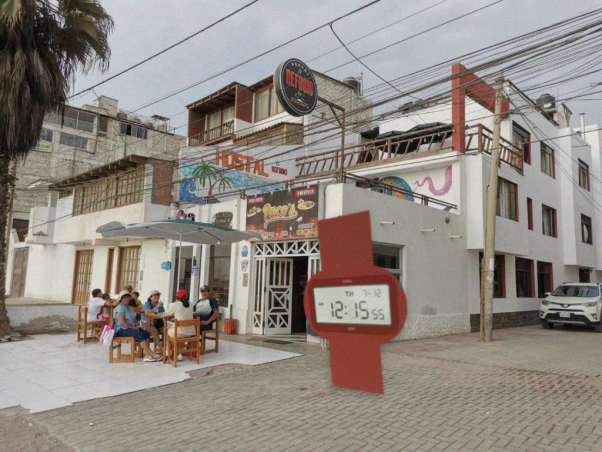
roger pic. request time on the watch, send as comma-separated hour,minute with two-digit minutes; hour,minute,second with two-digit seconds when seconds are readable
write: 12,15,55
